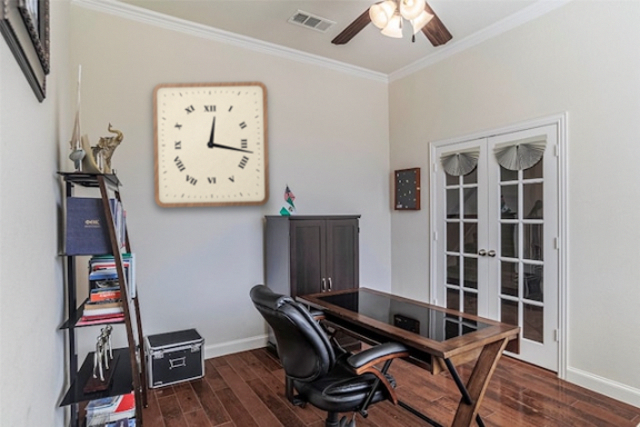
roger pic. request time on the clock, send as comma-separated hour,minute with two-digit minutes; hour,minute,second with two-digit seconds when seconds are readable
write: 12,17
